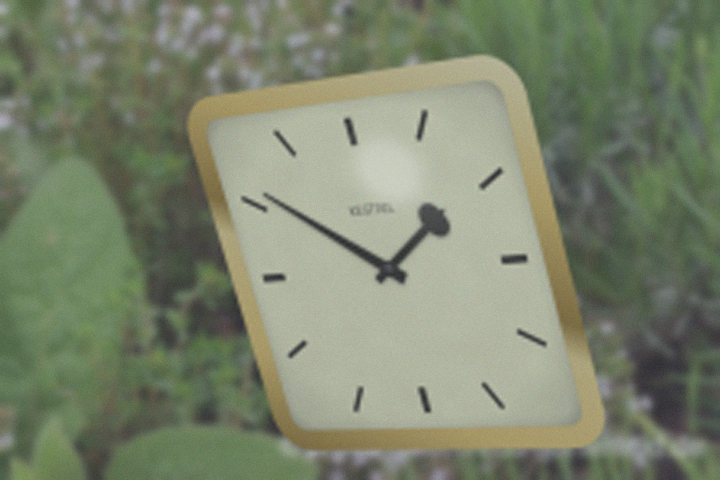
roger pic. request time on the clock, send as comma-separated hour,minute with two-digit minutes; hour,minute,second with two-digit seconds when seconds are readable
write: 1,51
